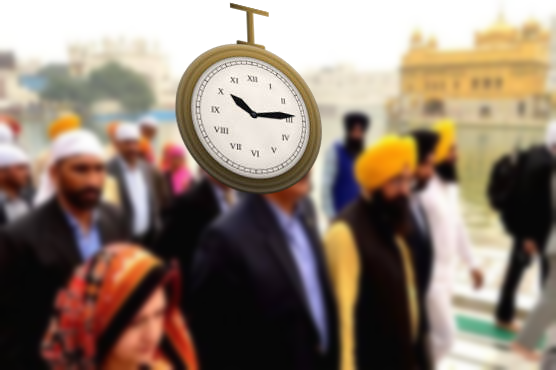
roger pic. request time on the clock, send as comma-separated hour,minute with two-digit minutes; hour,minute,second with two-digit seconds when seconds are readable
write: 10,14
